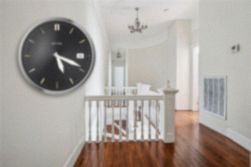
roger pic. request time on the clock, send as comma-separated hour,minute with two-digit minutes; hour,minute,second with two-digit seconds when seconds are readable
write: 5,19
